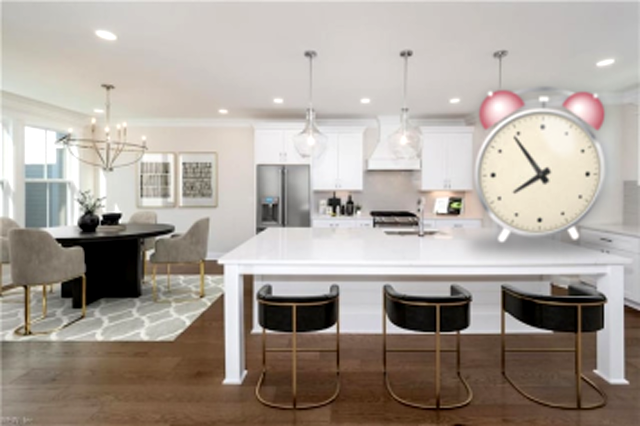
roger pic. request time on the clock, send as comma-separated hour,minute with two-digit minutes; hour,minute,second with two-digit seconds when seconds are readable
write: 7,54
